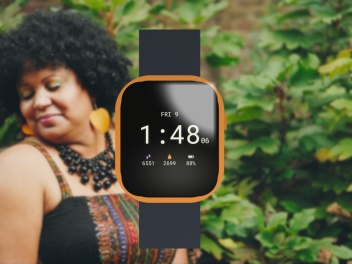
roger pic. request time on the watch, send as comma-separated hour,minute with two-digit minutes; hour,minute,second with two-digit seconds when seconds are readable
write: 1,48,06
